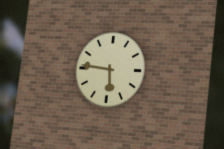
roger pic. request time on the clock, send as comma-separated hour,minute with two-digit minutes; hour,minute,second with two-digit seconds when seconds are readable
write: 5,46
